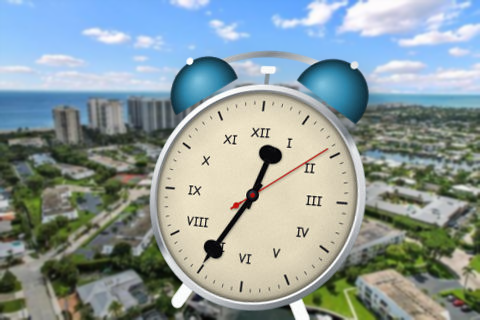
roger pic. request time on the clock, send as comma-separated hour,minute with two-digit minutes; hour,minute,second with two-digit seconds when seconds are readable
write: 12,35,09
